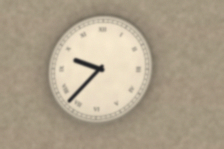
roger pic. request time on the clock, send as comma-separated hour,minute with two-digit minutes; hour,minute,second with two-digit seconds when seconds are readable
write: 9,37
